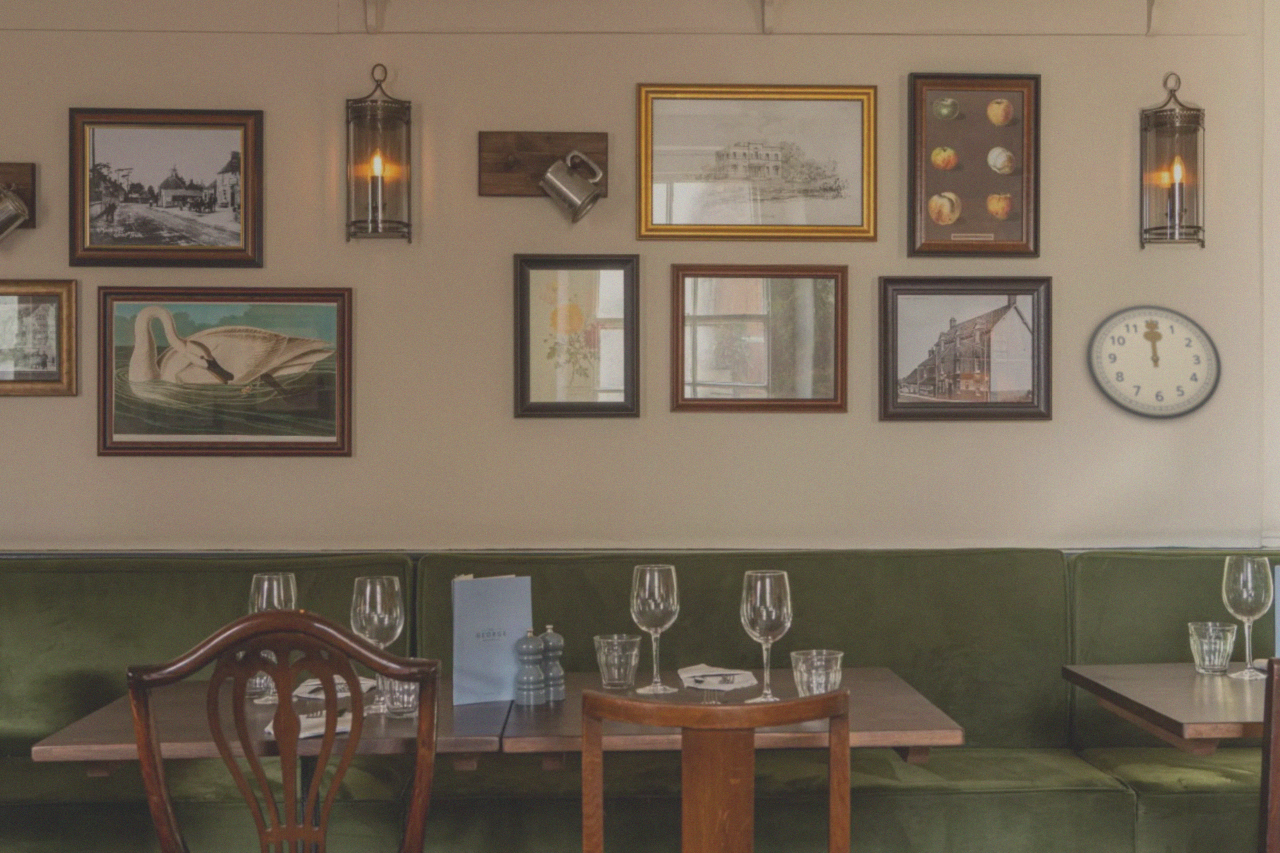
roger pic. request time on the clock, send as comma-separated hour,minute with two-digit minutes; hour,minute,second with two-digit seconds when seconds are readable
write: 12,00
